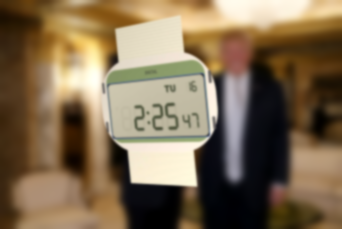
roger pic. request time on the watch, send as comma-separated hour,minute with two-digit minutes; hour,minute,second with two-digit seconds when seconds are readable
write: 2,25,47
